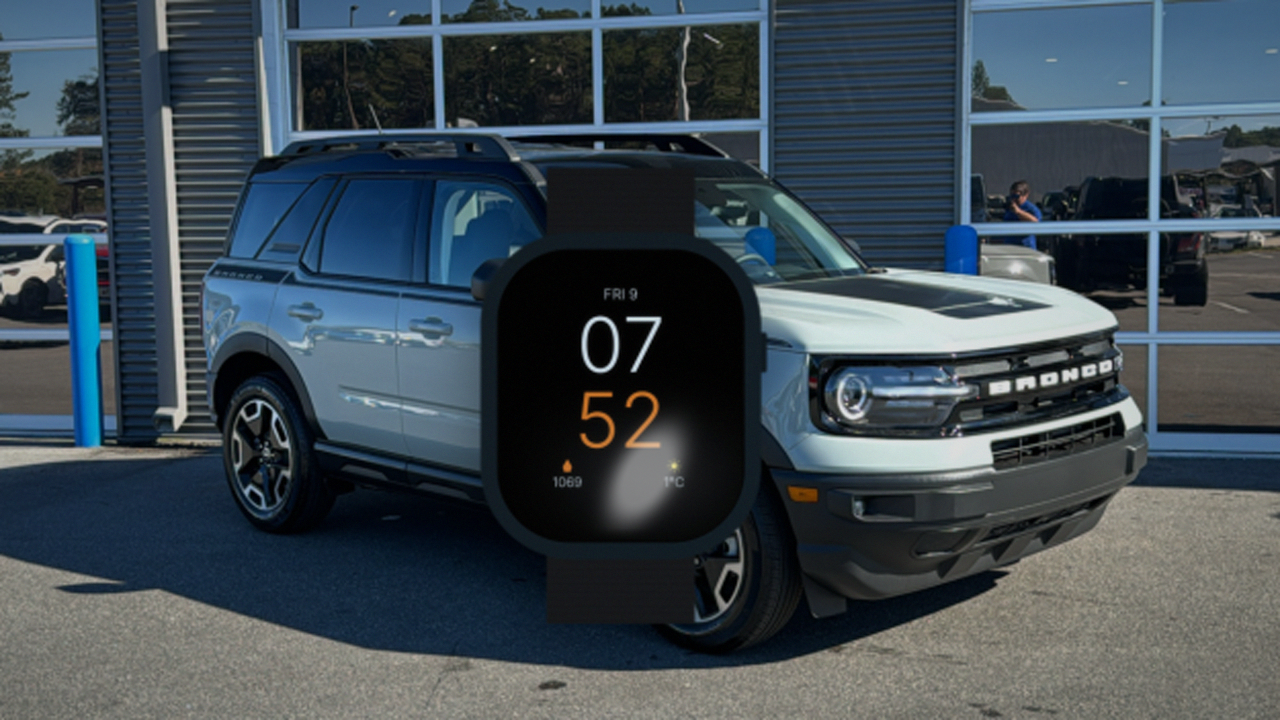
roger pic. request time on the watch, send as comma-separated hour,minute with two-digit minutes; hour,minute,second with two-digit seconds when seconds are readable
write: 7,52
